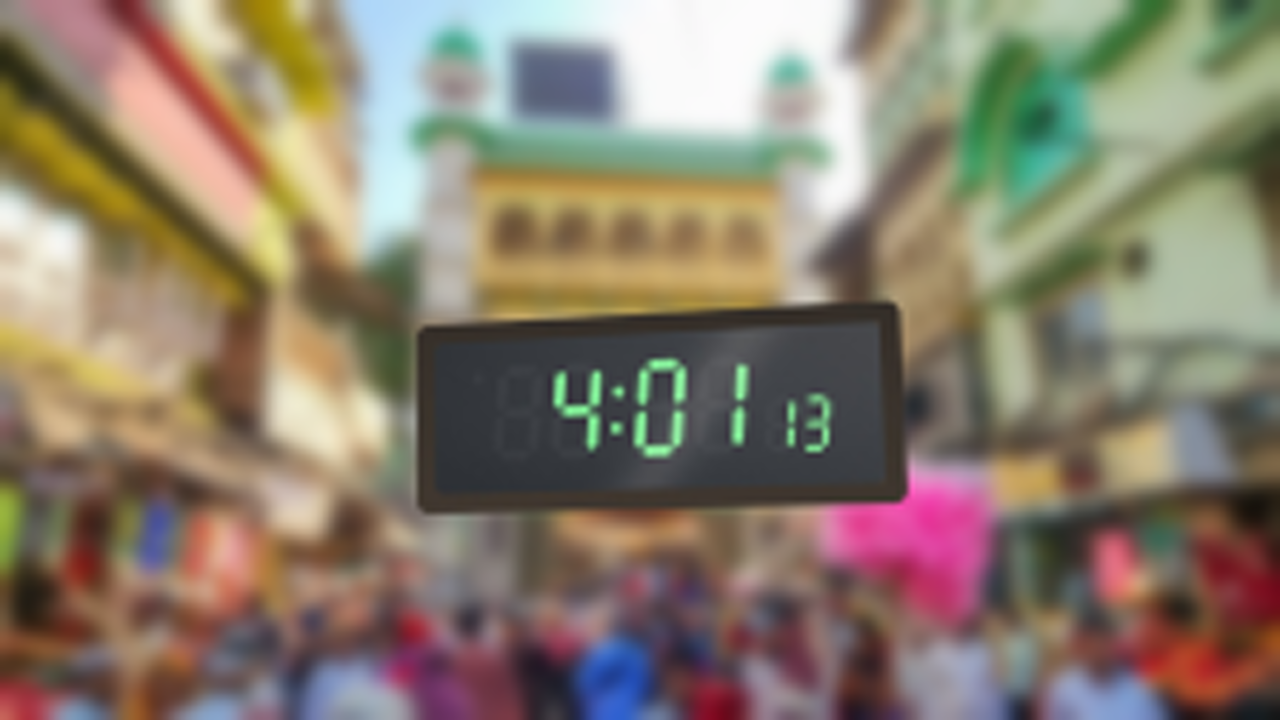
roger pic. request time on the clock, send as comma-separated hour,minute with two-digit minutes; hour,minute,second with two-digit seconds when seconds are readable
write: 4,01,13
